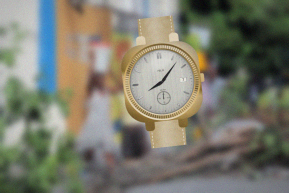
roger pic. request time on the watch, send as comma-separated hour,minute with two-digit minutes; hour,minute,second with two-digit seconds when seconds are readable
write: 8,07
